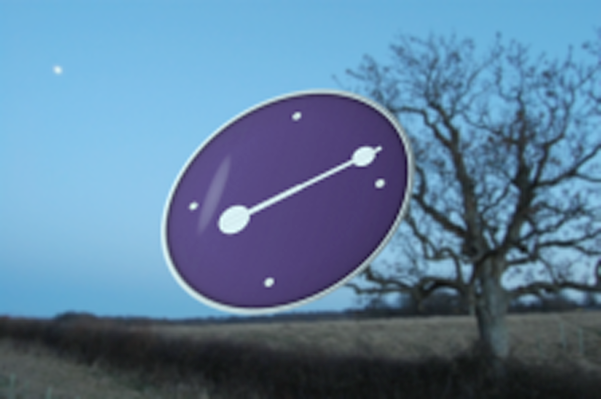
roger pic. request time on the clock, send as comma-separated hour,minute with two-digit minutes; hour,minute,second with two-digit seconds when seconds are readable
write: 8,11
